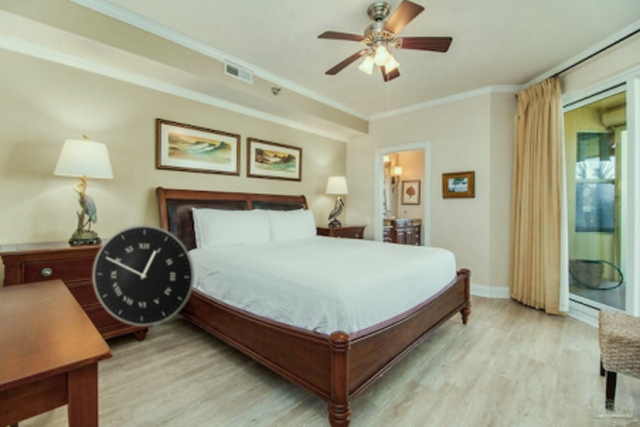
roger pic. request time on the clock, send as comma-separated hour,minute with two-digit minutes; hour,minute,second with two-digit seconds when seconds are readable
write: 12,49
